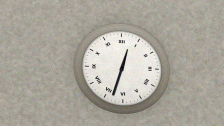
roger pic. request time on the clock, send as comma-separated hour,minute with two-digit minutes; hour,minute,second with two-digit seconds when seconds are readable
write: 12,33
